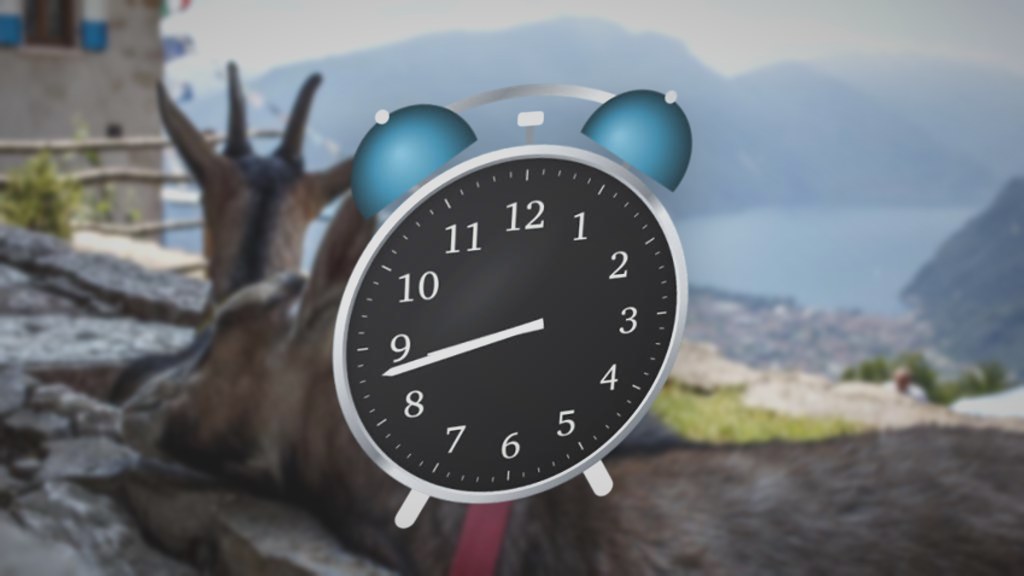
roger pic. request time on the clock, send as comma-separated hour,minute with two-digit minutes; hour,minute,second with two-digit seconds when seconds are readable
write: 8,43
